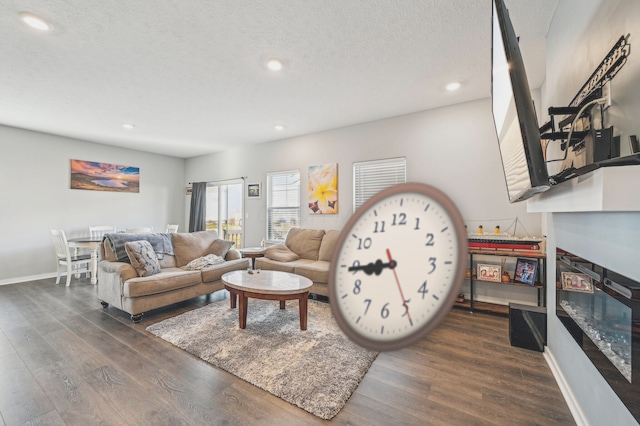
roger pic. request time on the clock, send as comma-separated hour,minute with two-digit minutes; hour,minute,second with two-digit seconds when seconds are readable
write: 8,44,25
